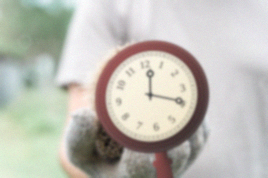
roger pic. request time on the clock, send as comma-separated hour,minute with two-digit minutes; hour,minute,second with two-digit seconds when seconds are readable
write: 12,19
